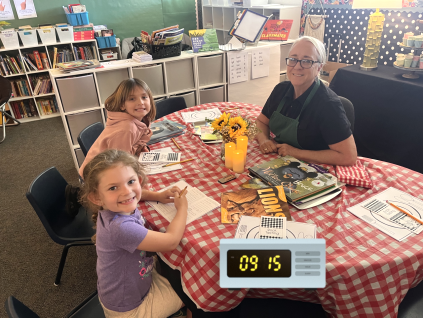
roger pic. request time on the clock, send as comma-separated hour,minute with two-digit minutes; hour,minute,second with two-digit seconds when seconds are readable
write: 9,15
